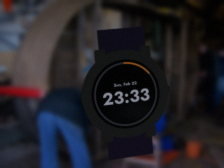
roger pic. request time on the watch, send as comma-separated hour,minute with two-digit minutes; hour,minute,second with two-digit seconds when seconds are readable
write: 23,33
